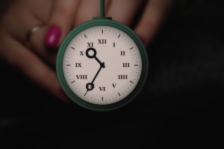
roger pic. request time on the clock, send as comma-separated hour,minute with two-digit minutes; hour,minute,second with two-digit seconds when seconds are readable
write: 10,35
